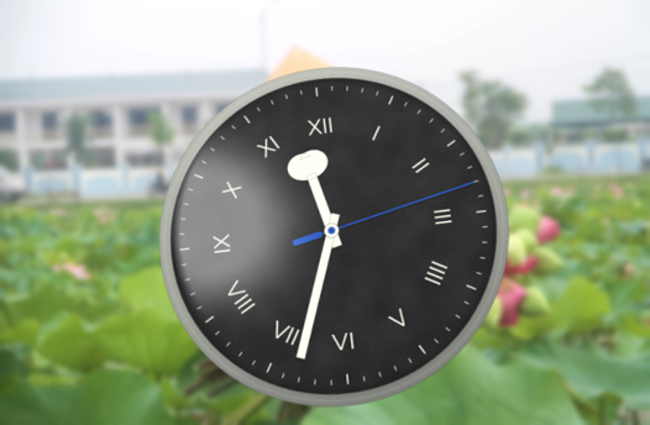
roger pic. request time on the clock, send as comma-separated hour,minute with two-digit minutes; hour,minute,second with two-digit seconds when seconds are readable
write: 11,33,13
